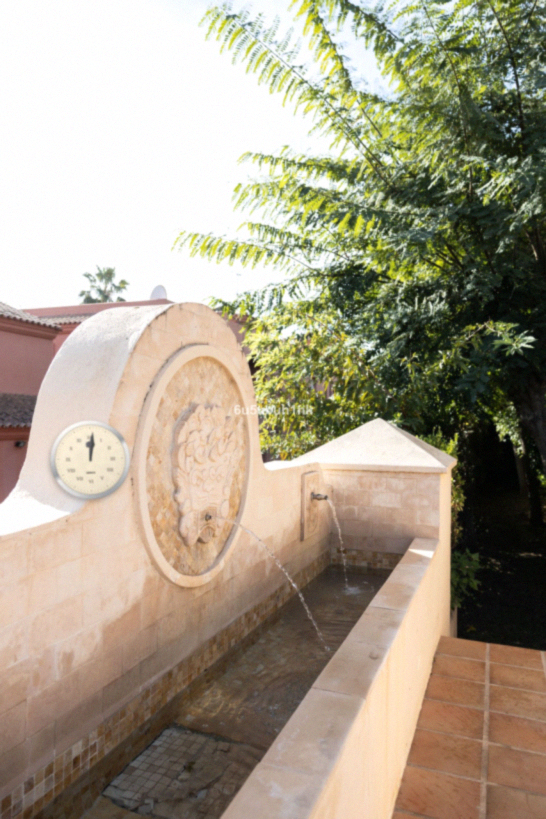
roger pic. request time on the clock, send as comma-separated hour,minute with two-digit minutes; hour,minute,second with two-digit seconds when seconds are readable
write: 12,01
